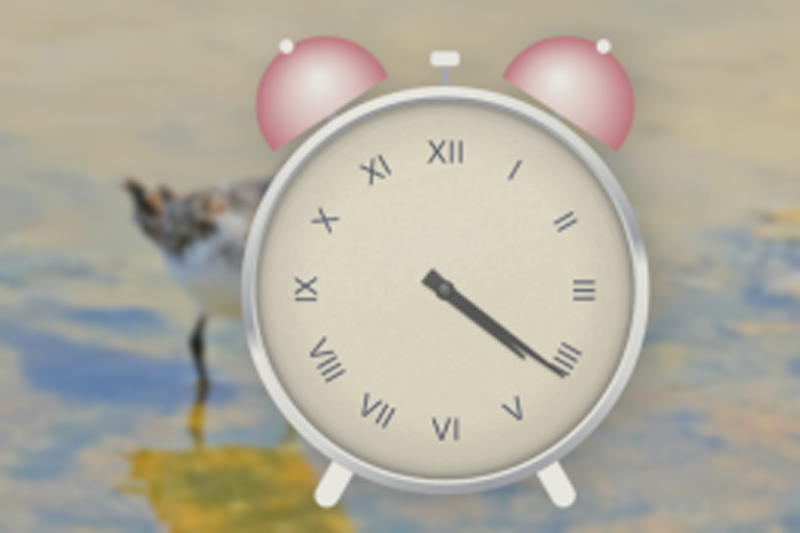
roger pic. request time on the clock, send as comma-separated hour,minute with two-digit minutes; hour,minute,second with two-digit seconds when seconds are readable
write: 4,21
